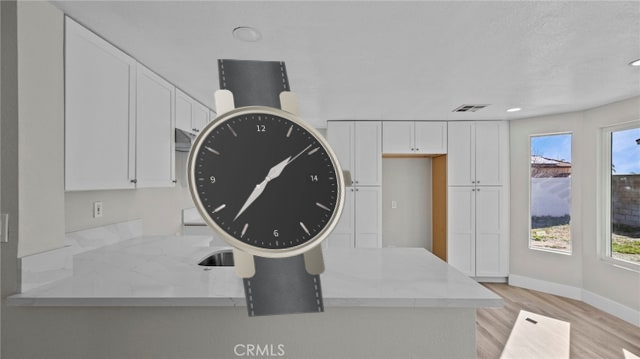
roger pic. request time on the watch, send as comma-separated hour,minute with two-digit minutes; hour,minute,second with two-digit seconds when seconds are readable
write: 1,37,09
